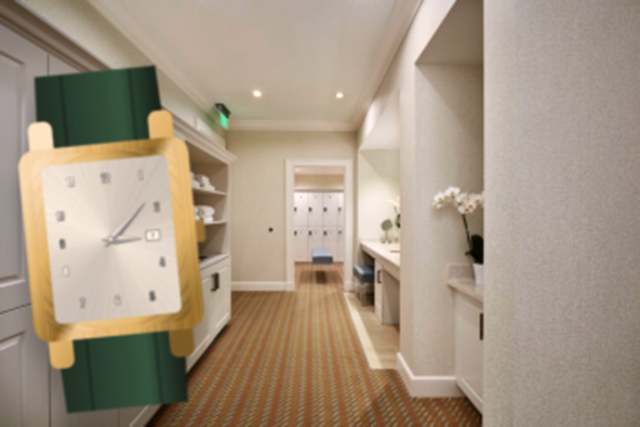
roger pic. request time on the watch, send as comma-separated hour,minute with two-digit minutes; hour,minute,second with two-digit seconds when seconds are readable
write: 3,08
